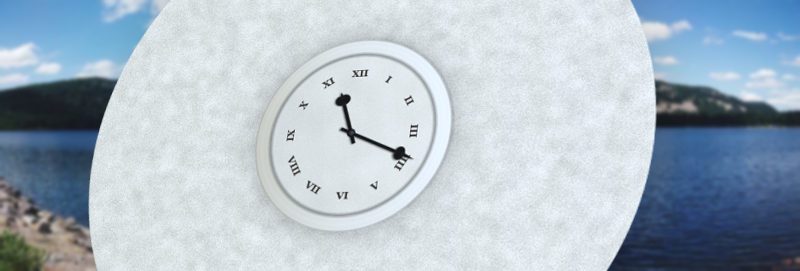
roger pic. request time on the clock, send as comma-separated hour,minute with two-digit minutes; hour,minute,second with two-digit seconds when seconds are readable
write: 11,19
